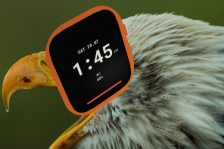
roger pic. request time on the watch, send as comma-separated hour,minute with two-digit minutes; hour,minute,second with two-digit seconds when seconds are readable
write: 1,45
